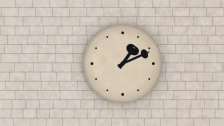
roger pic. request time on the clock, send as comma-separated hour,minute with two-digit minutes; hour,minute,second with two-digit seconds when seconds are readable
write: 1,11
